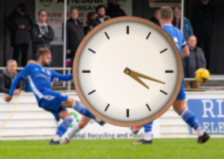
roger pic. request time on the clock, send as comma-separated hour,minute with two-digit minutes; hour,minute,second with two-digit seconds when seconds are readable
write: 4,18
